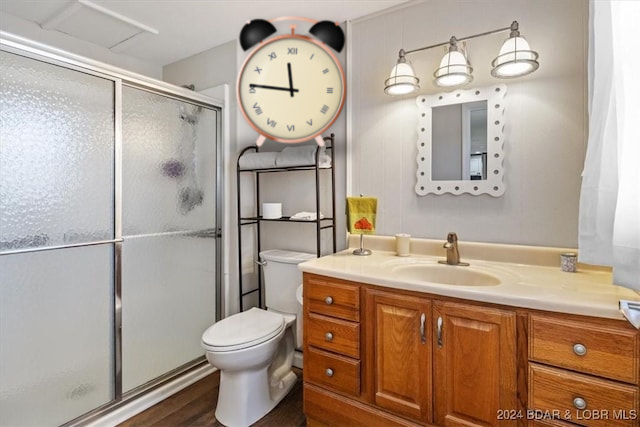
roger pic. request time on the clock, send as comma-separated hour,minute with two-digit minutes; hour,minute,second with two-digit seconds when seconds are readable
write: 11,46
